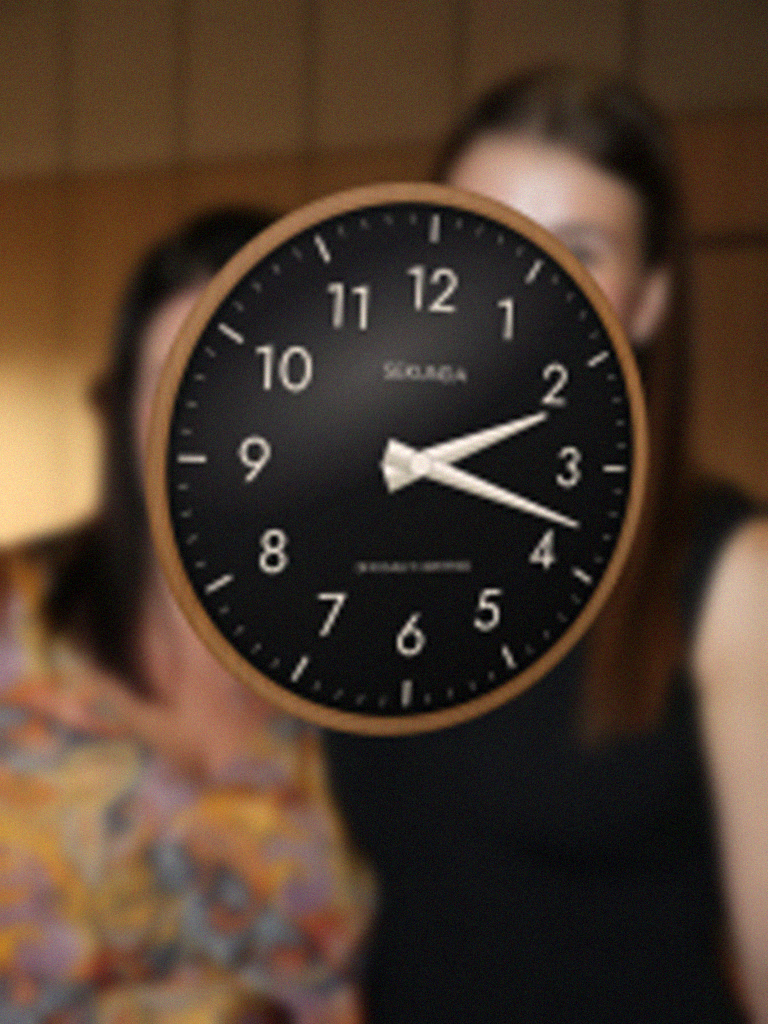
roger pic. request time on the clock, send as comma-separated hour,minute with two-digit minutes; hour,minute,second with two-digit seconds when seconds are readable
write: 2,18
